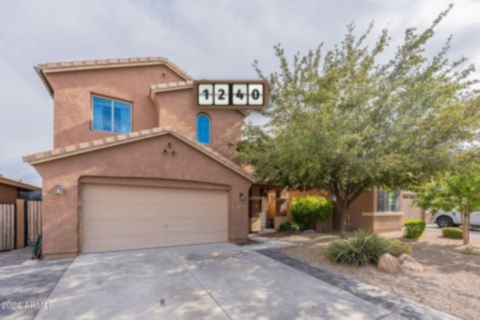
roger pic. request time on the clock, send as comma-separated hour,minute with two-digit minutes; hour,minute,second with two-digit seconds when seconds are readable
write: 12,40
